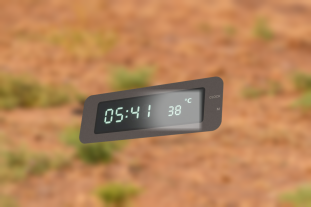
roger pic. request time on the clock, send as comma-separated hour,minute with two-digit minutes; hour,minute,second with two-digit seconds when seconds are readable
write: 5,41
